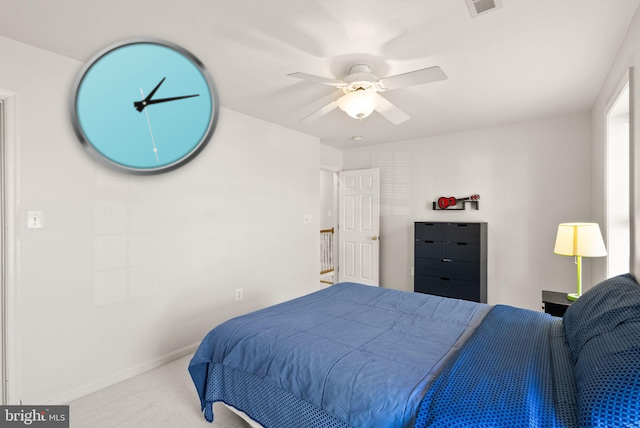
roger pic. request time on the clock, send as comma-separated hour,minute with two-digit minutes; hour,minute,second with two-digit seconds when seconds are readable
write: 1,13,28
